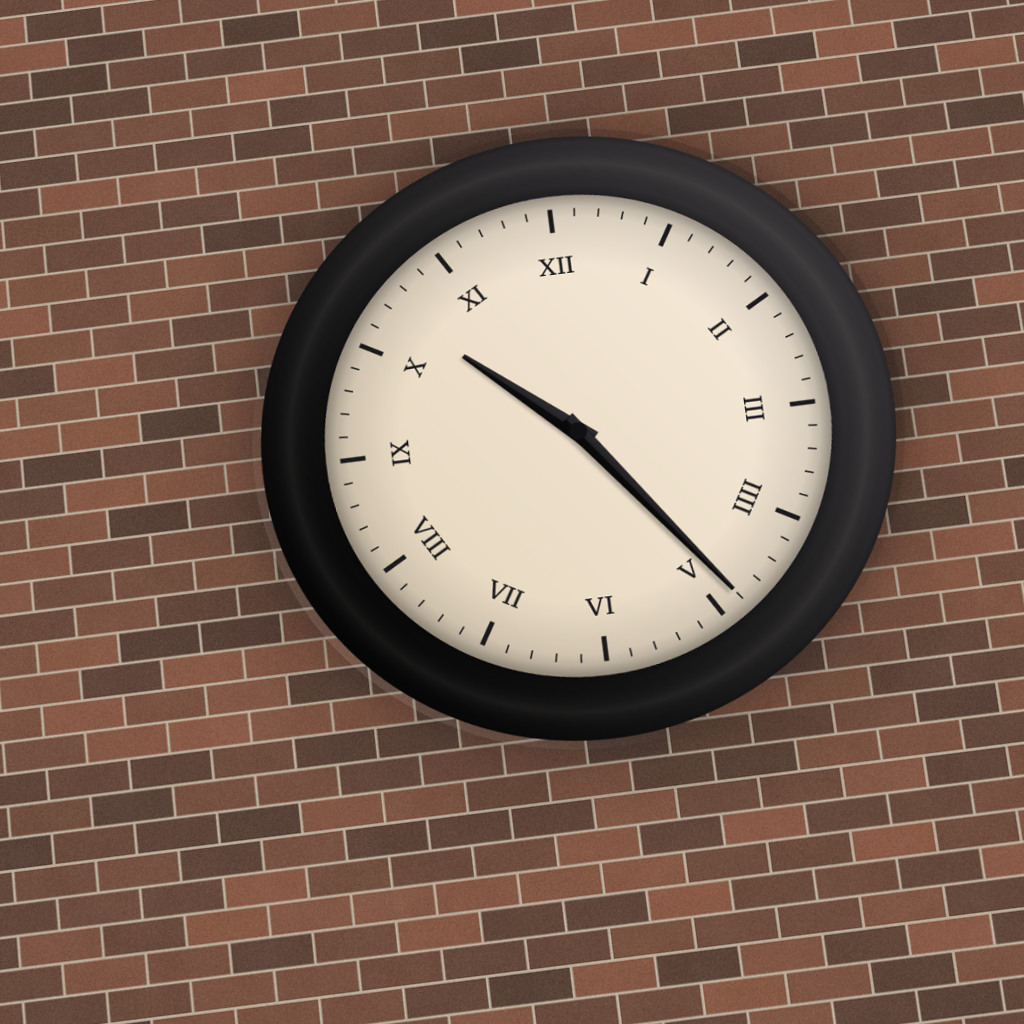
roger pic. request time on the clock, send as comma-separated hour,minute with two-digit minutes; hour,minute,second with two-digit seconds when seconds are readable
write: 10,24
